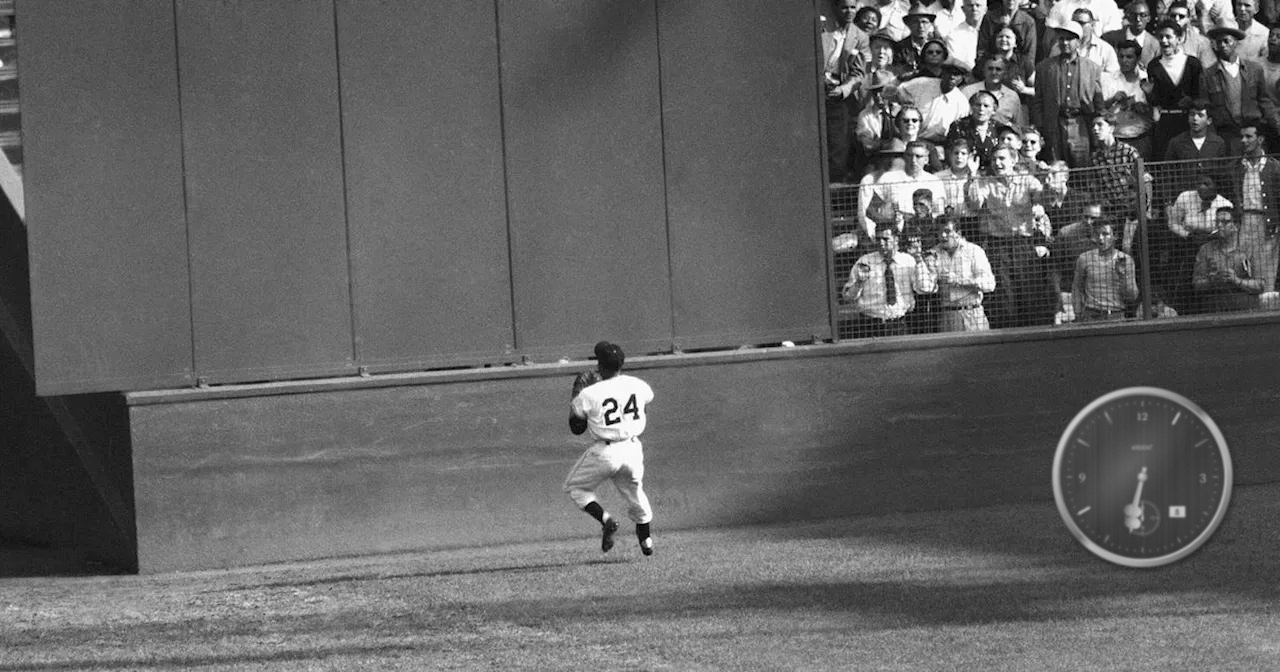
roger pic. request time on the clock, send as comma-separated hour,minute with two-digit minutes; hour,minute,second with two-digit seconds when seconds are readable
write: 6,32
